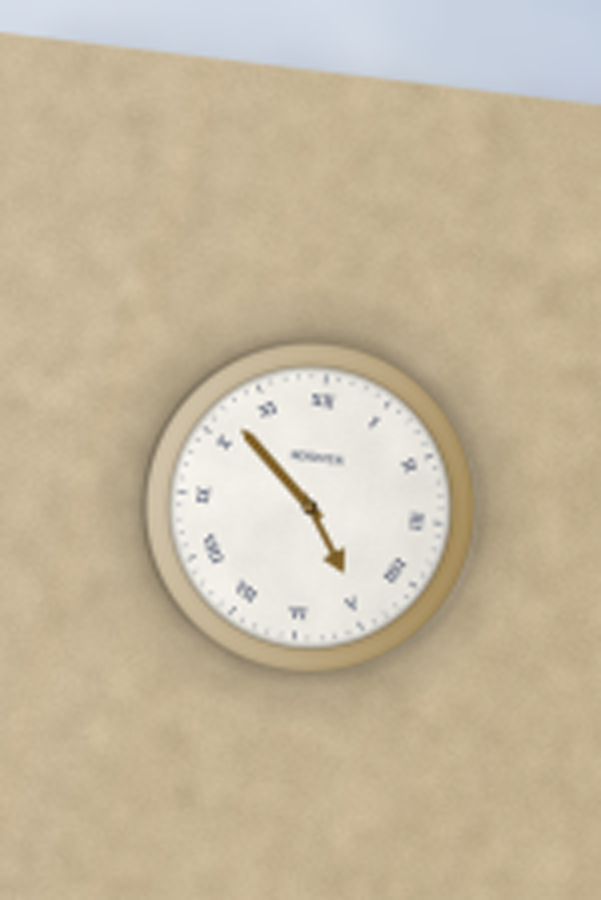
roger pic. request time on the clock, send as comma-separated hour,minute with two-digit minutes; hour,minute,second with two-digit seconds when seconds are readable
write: 4,52
